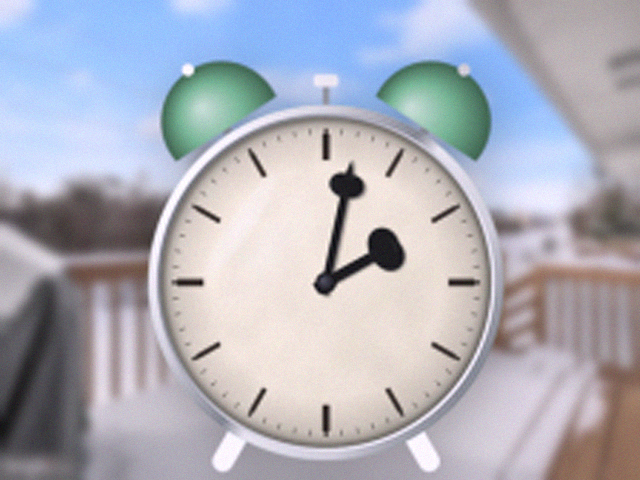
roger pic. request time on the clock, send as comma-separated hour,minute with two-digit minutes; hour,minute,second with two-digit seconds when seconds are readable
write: 2,02
